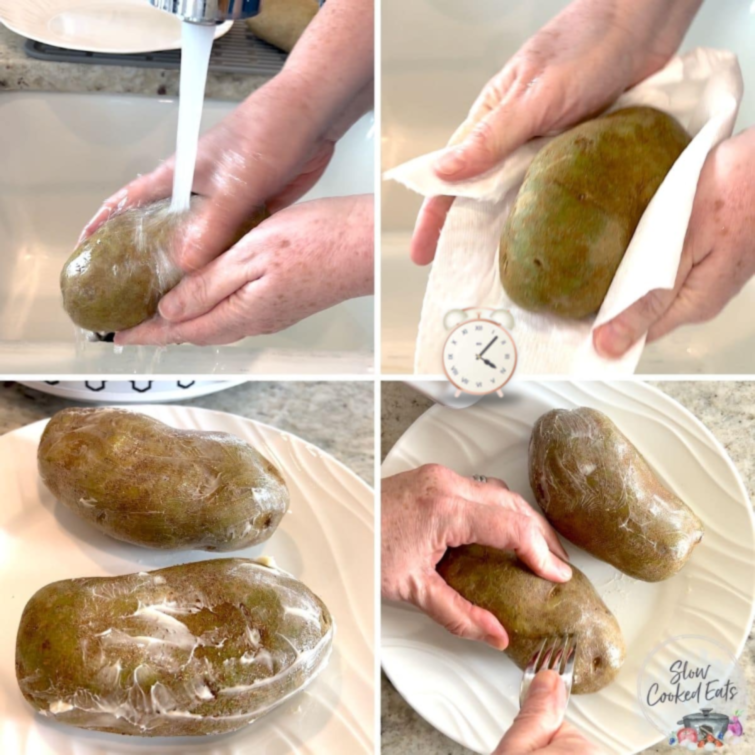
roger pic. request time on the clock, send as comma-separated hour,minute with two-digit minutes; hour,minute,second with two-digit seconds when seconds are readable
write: 4,07
